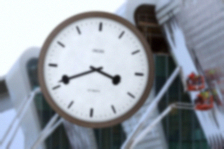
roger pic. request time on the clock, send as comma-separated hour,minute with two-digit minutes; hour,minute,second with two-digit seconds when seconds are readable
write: 3,41
